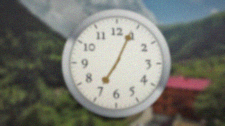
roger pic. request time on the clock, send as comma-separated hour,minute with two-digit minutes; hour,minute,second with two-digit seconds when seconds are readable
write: 7,04
